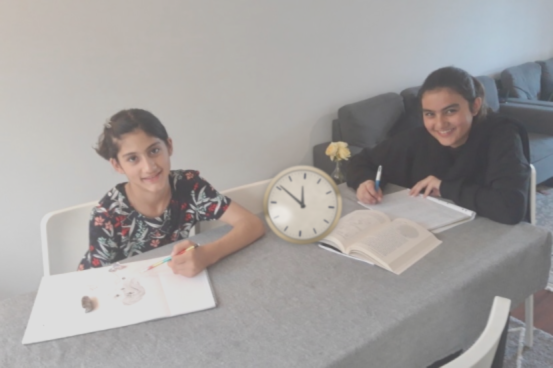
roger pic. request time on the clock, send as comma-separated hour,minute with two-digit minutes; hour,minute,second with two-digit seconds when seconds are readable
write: 11,51
